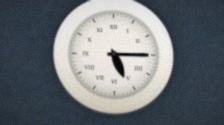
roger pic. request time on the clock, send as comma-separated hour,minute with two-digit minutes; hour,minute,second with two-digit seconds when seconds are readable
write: 5,15
